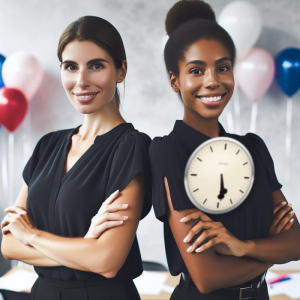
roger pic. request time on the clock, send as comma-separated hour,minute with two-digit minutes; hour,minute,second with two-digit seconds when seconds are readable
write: 5,29
